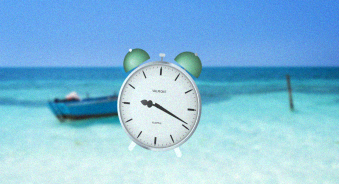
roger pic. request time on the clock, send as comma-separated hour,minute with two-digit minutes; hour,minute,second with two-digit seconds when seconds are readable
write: 9,19
